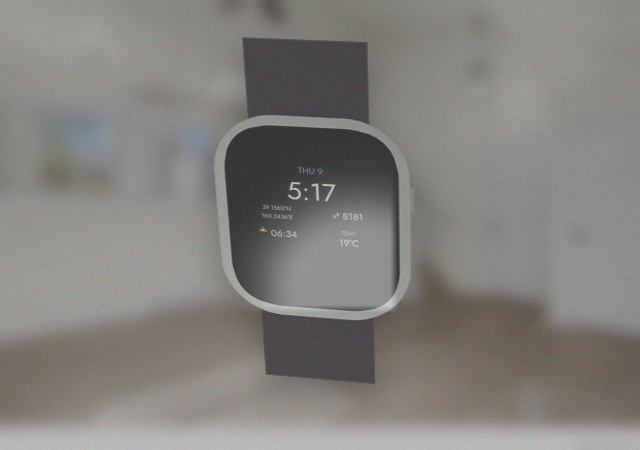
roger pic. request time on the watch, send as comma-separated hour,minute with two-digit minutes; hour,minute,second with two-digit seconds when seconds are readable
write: 5,17
